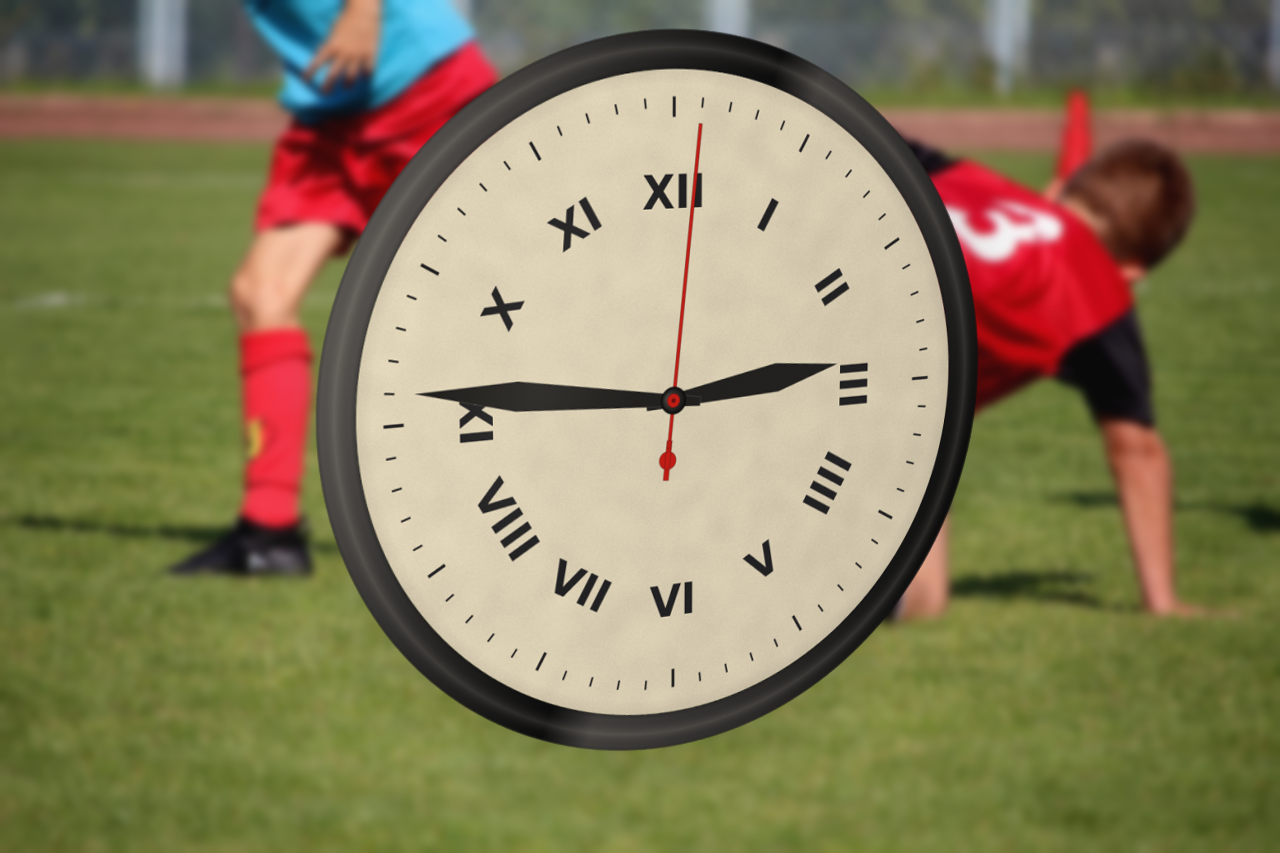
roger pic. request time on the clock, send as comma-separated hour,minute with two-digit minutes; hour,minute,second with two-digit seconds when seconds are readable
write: 2,46,01
